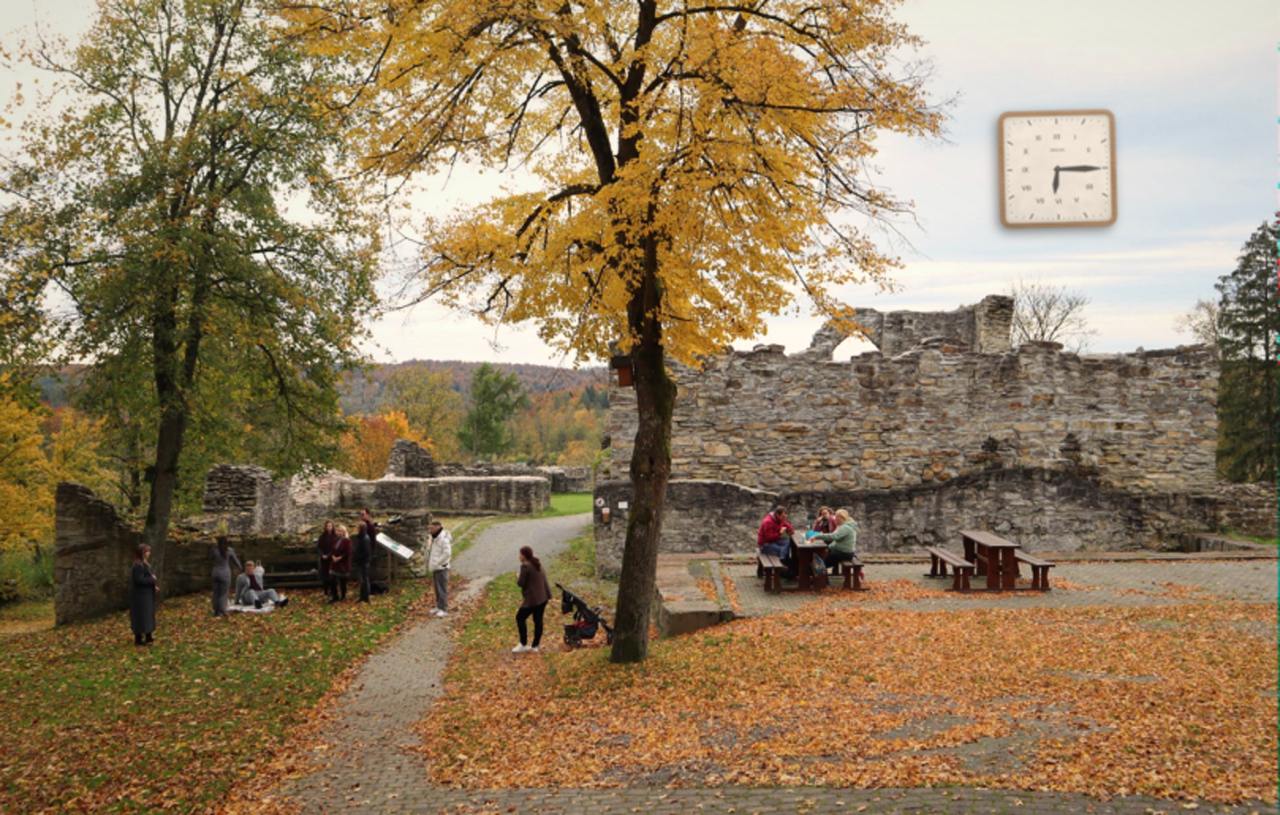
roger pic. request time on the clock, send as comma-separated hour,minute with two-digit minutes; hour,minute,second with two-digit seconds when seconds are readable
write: 6,15
